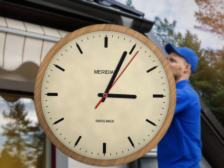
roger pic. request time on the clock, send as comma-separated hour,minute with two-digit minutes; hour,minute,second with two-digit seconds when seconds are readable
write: 3,04,06
